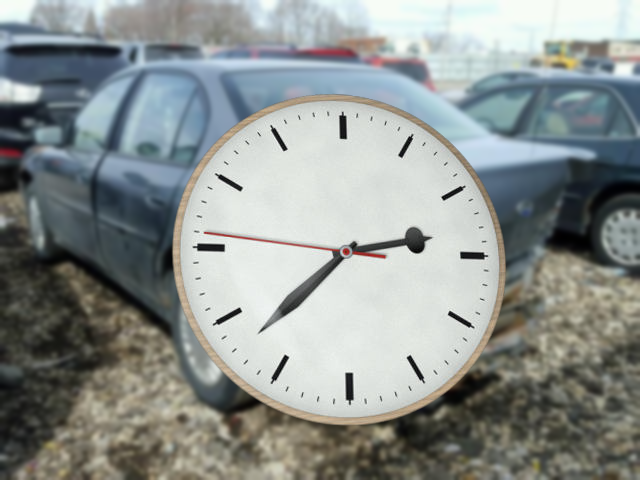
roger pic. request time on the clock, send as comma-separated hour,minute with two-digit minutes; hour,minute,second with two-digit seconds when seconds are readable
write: 2,37,46
